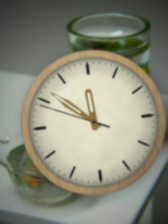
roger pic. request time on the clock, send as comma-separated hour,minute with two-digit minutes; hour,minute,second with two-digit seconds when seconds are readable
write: 11,51,49
